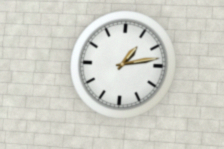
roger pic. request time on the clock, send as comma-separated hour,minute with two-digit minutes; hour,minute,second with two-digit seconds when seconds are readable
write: 1,13
